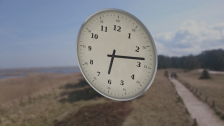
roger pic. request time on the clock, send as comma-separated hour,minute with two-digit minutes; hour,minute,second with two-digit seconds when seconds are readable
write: 6,13
